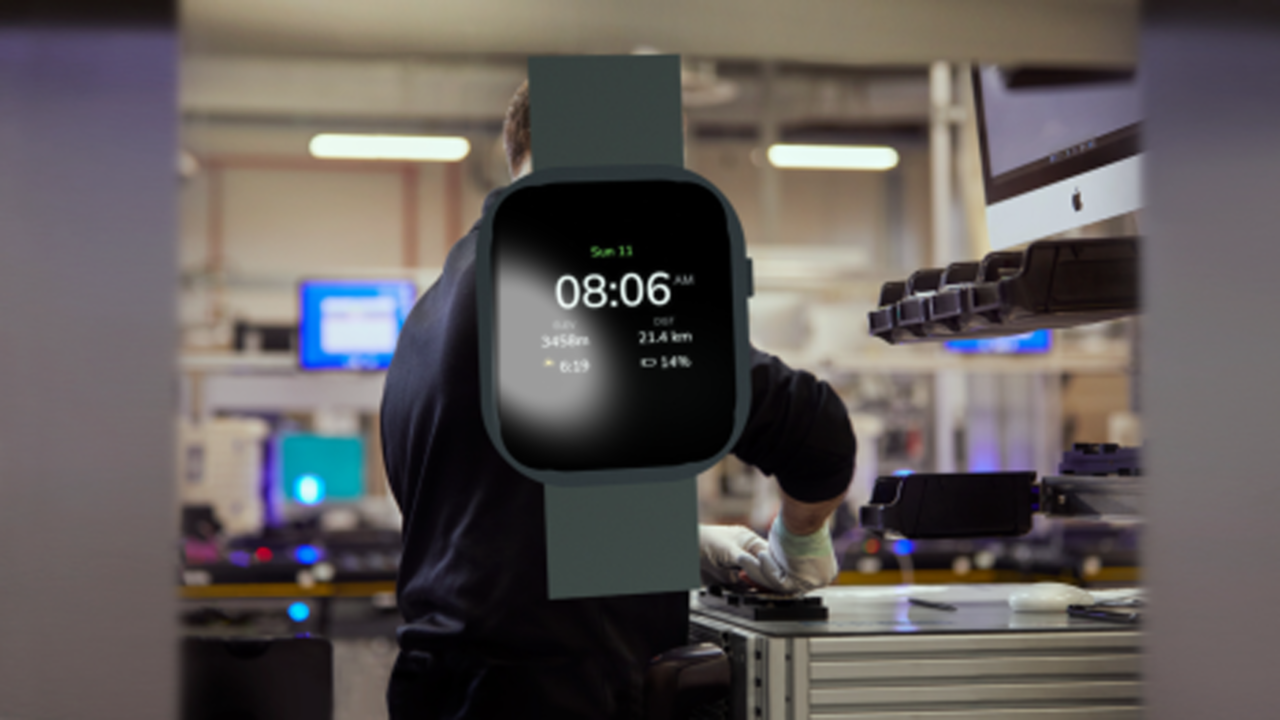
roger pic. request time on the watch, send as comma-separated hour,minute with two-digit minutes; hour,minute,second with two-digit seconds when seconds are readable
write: 8,06
